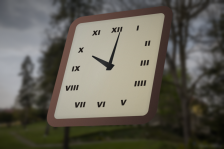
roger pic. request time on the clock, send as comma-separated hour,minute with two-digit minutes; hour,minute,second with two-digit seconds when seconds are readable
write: 10,01
